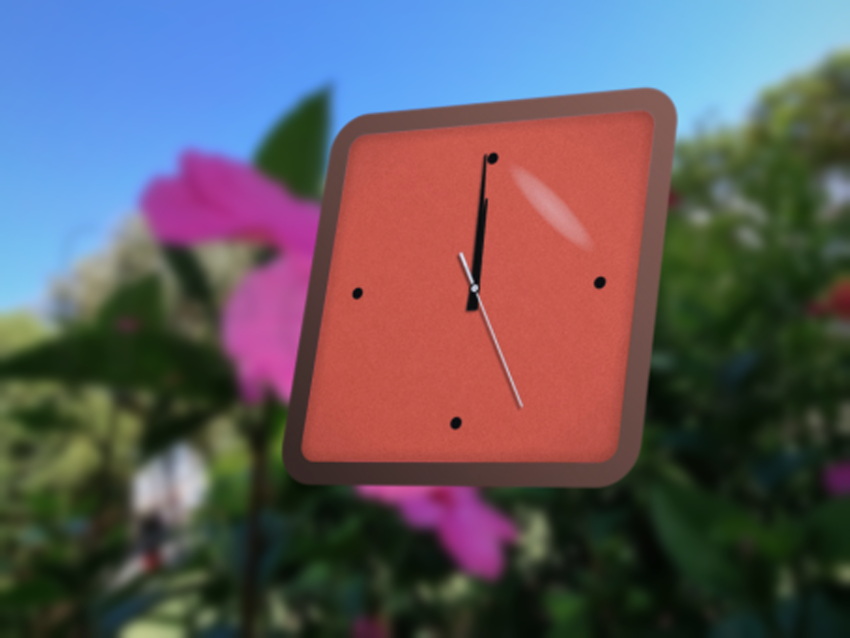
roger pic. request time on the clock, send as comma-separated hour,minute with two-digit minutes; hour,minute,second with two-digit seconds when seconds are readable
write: 11,59,25
